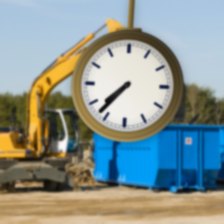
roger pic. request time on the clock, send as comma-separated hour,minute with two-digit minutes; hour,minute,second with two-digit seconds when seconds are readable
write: 7,37
